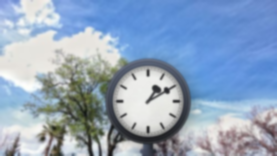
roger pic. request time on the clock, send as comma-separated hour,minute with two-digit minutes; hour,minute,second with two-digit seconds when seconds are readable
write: 1,10
